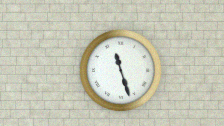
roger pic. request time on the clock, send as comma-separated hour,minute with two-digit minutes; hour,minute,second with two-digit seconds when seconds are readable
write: 11,27
